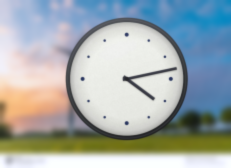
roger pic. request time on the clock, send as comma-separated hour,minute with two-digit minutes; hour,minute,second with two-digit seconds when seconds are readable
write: 4,13
